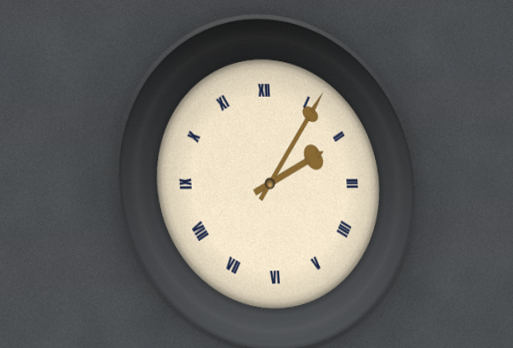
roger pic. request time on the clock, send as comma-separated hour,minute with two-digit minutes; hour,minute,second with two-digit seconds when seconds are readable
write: 2,06
